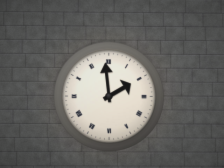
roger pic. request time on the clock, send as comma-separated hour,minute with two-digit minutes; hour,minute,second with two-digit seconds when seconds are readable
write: 1,59
